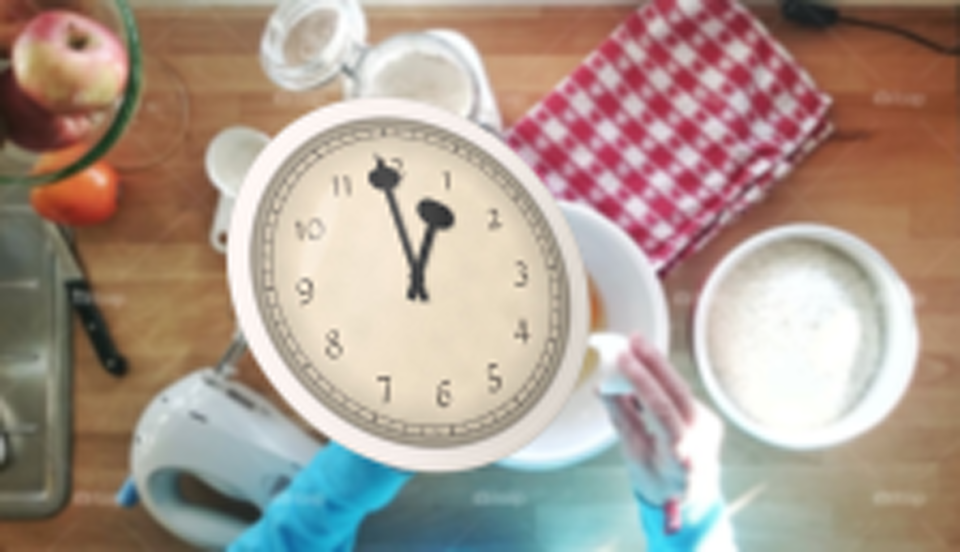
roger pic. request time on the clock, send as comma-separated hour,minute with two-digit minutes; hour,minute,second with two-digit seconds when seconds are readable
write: 12,59
